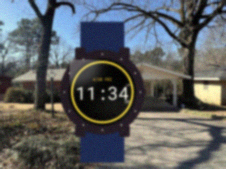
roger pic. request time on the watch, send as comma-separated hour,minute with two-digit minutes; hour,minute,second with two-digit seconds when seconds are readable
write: 11,34
